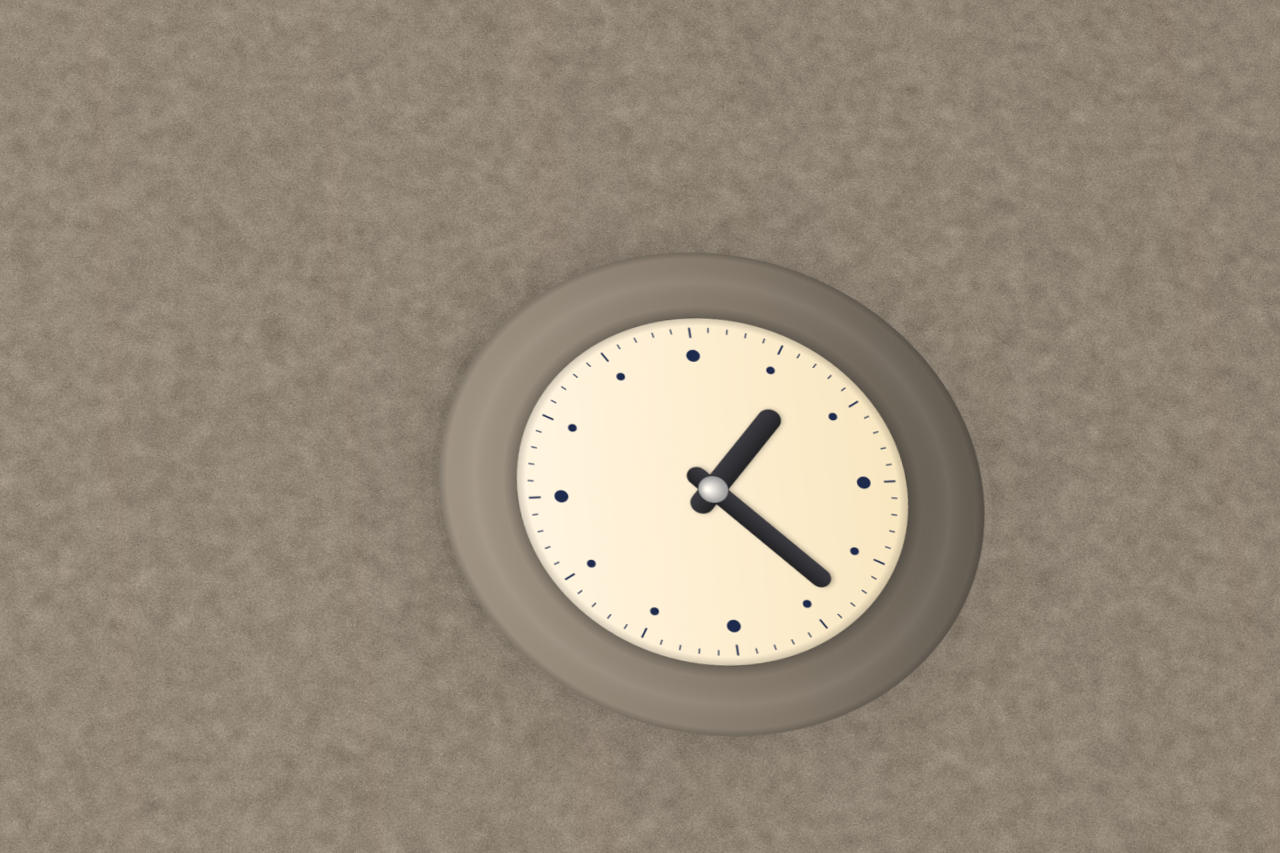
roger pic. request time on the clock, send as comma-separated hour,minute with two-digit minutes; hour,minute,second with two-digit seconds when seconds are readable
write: 1,23
